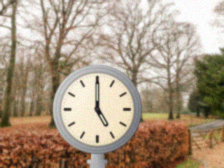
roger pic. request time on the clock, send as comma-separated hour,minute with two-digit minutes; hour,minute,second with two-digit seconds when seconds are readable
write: 5,00
